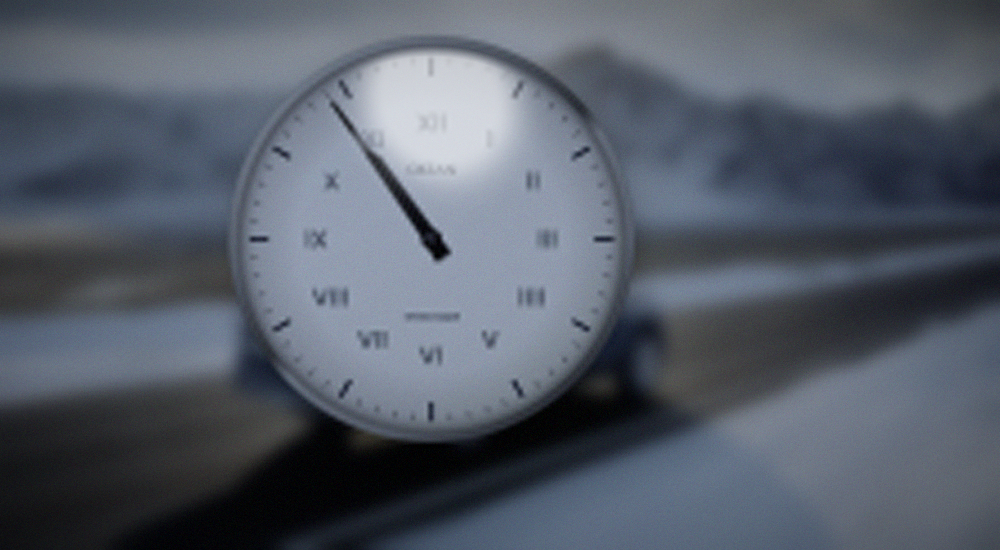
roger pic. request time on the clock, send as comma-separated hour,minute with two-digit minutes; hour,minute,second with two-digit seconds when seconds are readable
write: 10,54
